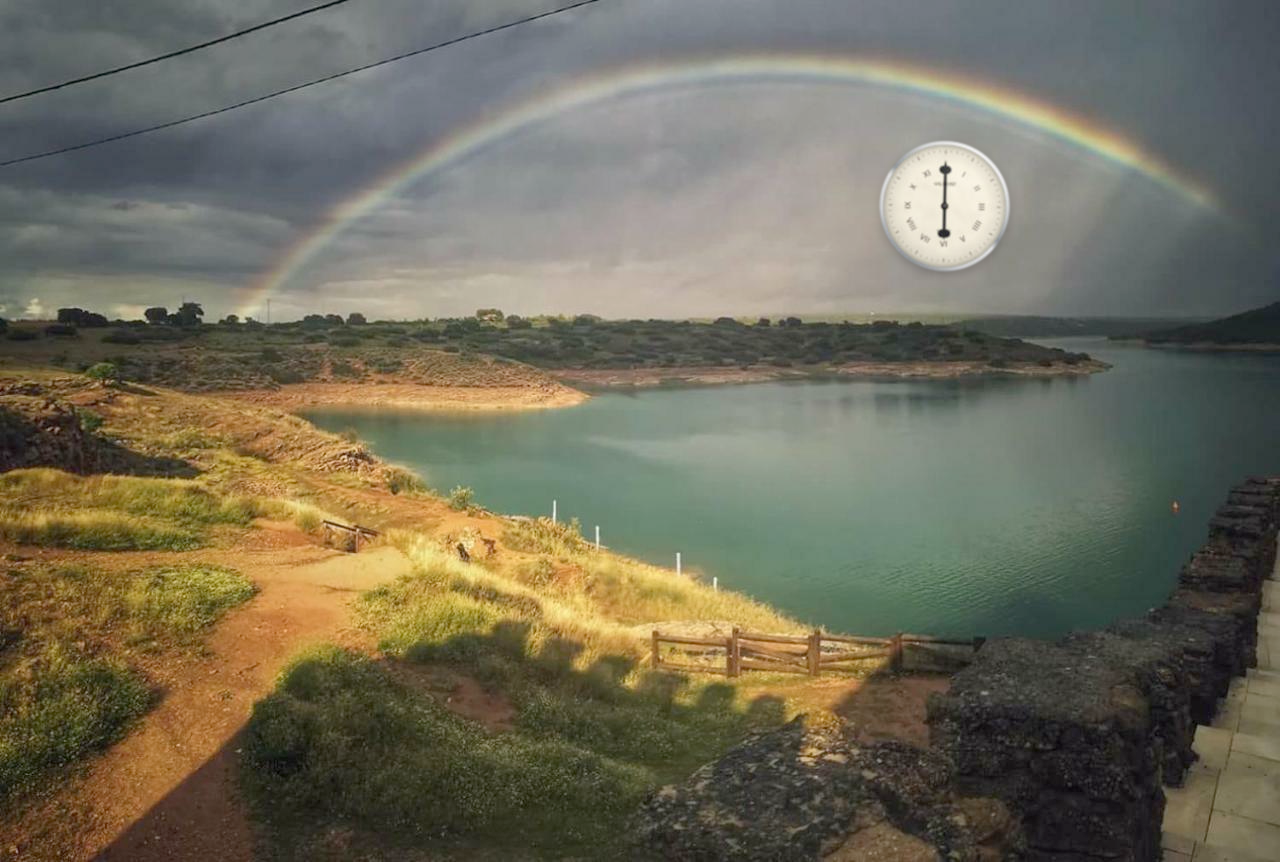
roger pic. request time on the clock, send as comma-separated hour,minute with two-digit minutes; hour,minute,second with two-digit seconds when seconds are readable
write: 6,00
